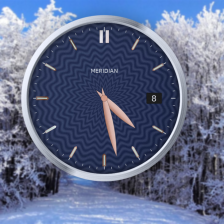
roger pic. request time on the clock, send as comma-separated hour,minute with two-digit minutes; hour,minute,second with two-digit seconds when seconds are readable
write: 4,28
